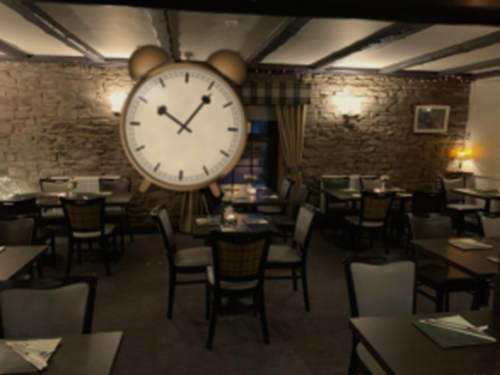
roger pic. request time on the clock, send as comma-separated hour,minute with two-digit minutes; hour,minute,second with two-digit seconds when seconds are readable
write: 10,06
